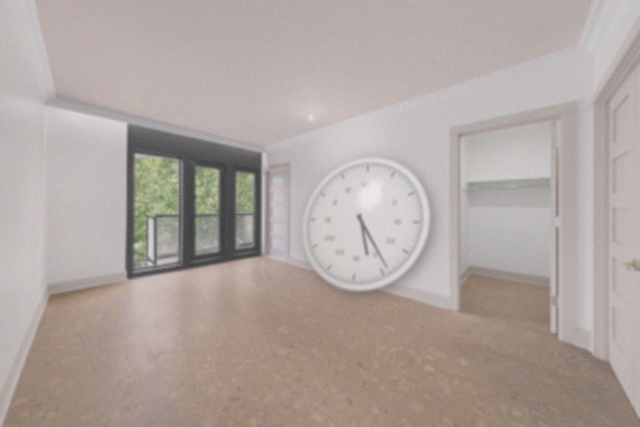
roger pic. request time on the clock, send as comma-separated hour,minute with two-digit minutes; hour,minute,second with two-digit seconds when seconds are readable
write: 5,24
